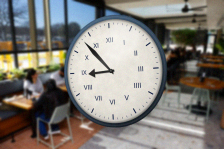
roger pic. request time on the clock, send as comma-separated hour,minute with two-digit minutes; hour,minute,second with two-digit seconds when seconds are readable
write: 8,53
